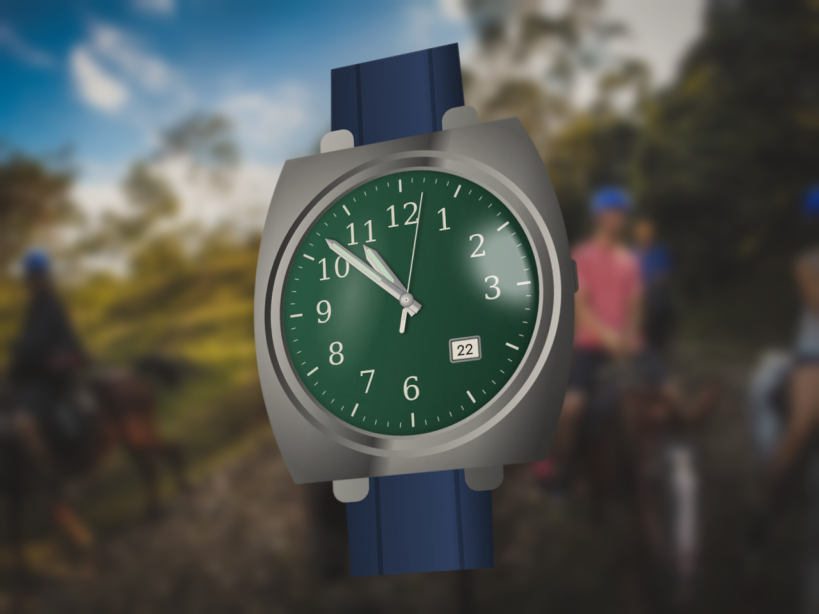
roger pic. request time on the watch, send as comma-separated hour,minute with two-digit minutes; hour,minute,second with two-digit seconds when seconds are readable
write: 10,52,02
